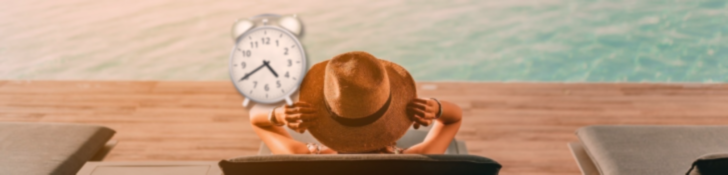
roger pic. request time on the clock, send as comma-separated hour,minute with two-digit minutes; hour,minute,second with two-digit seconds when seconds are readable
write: 4,40
